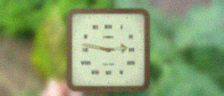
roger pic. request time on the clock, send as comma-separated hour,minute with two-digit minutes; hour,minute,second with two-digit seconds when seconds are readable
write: 2,47
